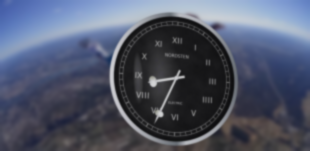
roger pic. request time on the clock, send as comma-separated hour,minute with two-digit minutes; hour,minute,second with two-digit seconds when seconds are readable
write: 8,34
